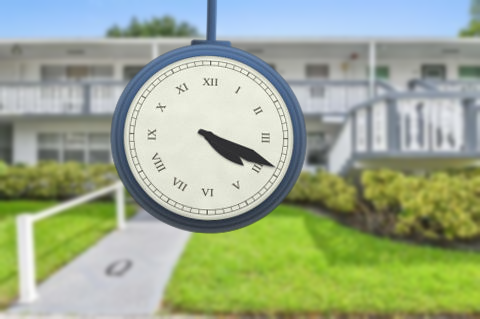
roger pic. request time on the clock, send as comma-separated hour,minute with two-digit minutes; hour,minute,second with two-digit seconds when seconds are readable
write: 4,19
